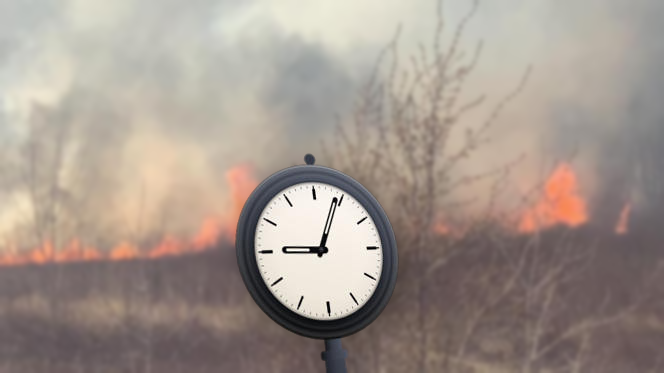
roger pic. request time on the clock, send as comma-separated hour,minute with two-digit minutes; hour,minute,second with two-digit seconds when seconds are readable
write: 9,04
